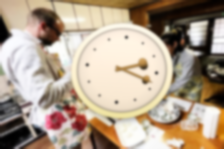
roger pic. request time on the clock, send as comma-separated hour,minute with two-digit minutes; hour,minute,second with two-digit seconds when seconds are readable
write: 2,18
